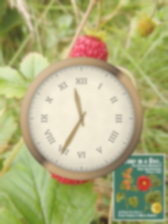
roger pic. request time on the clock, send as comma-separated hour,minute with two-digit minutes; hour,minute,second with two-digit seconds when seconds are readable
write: 11,35
